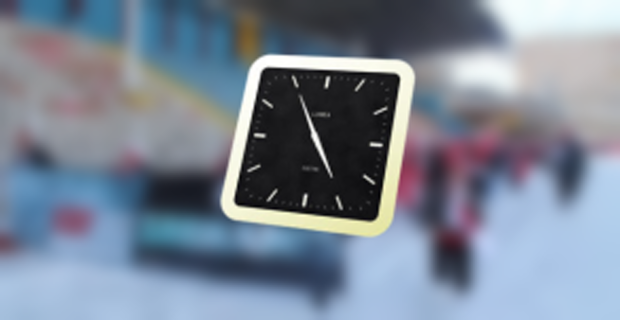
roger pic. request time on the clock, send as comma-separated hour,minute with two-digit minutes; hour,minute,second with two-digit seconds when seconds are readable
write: 4,55
